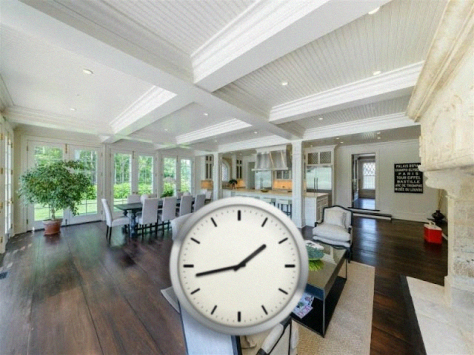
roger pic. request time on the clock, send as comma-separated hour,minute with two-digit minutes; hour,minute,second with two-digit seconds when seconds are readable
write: 1,43
